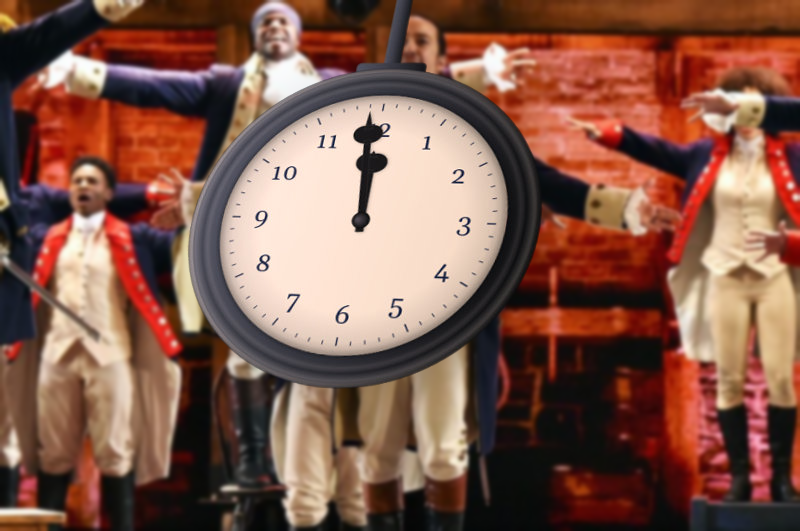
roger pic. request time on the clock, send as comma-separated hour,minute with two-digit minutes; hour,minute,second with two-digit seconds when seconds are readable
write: 11,59
